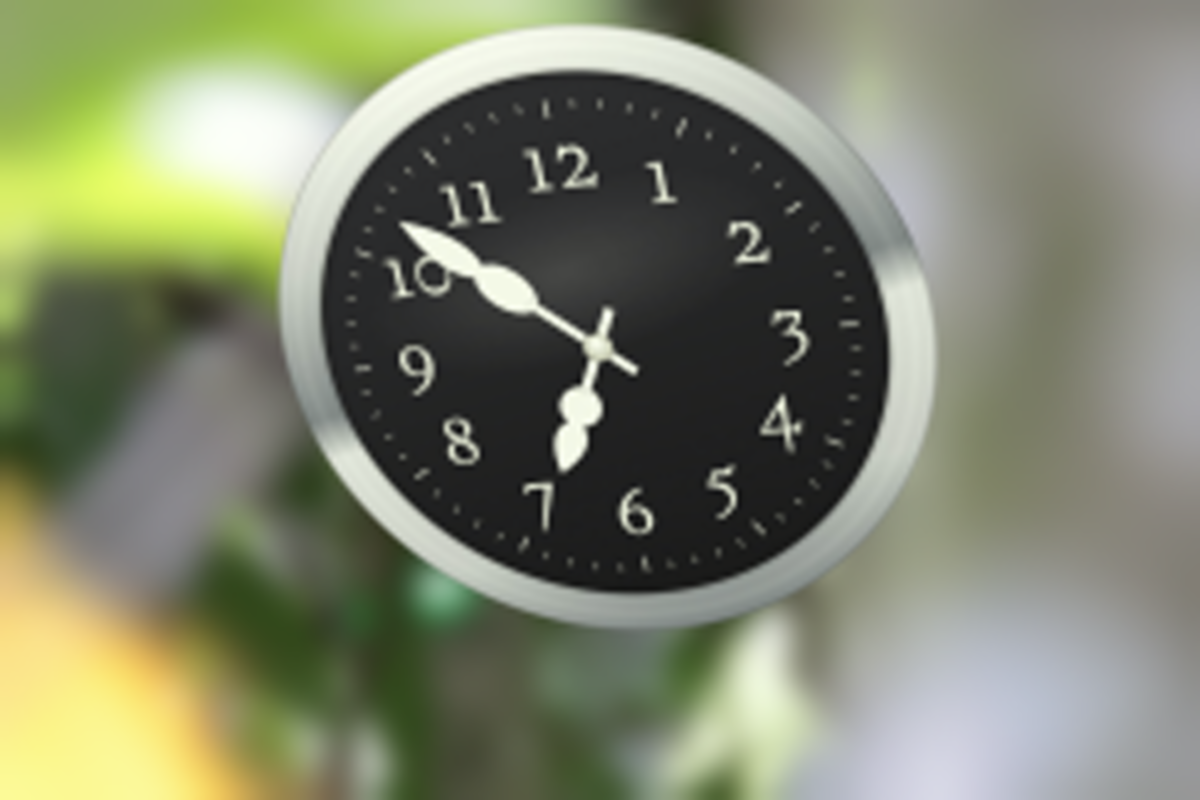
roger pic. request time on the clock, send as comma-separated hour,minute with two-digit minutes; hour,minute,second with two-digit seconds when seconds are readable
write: 6,52
